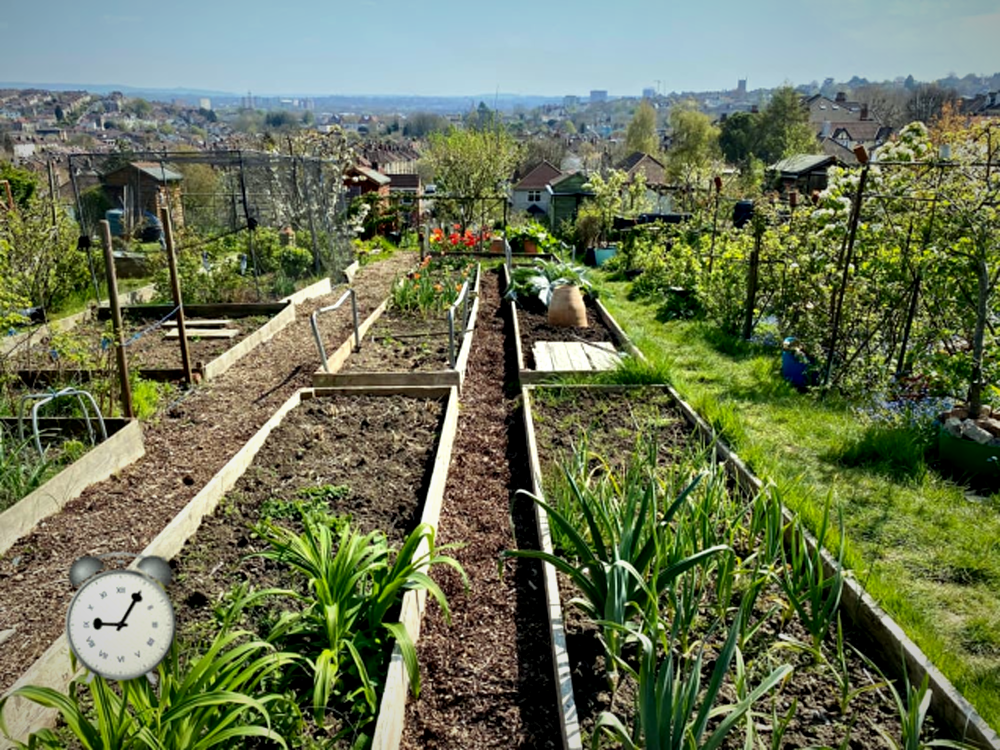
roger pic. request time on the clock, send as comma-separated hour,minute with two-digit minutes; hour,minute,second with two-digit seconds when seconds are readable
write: 9,05
